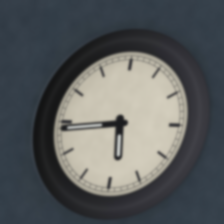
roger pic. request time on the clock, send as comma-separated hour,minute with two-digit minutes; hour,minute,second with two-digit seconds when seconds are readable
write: 5,44
